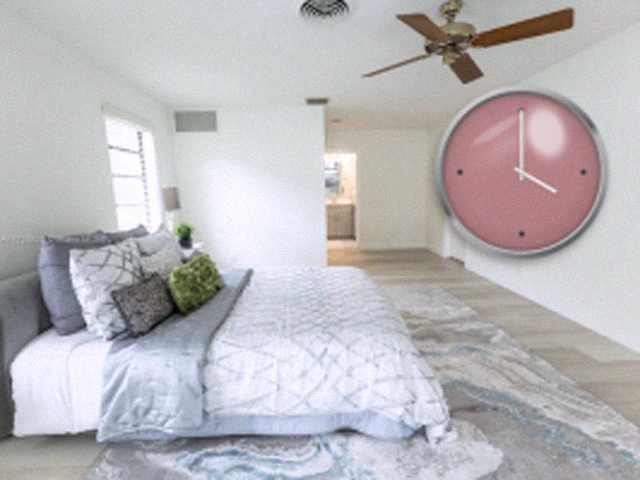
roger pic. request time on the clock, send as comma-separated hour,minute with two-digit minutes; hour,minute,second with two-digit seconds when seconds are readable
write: 4,00
